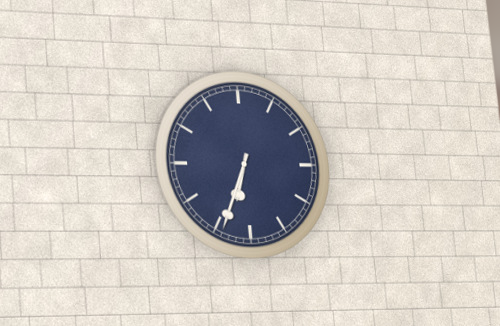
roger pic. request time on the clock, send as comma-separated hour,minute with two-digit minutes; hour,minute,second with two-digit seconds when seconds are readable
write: 6,34
